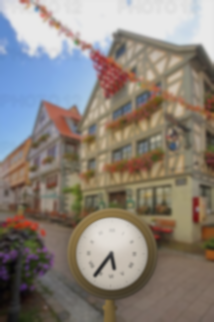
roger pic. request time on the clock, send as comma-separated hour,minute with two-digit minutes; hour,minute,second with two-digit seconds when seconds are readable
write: 5,36
